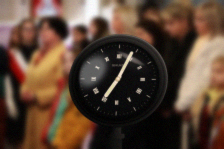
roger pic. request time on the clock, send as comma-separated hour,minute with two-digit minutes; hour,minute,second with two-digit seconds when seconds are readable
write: 7,04
